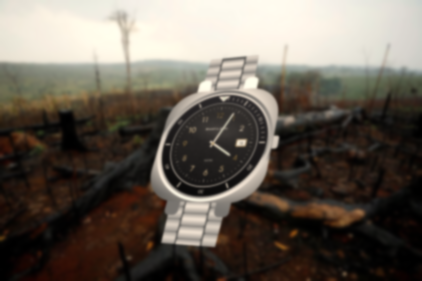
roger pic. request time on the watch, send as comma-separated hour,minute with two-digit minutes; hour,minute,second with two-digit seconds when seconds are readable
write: 4,04
